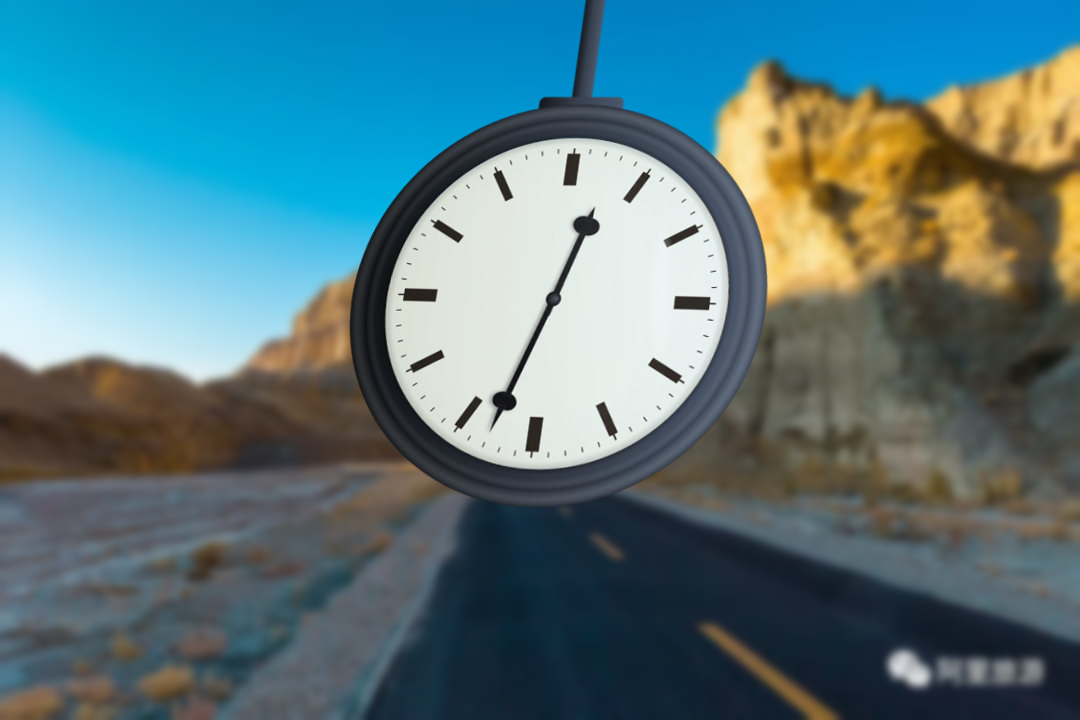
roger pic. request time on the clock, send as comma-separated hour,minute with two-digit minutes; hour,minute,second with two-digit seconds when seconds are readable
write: 12,33
